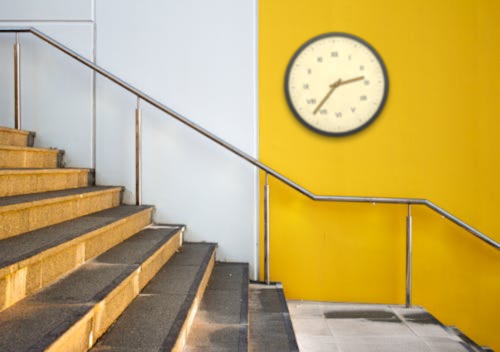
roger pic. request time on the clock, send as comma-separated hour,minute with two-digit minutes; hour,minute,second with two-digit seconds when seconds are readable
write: 2,37
